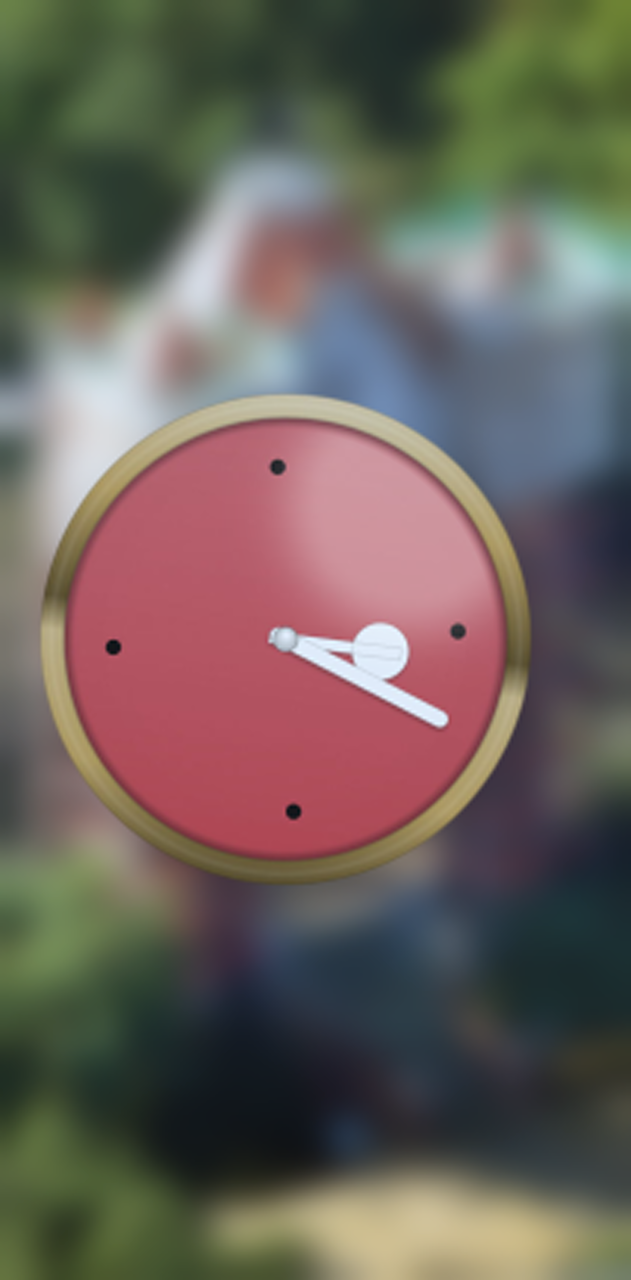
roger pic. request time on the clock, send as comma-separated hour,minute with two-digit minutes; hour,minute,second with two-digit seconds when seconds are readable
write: 3,20
